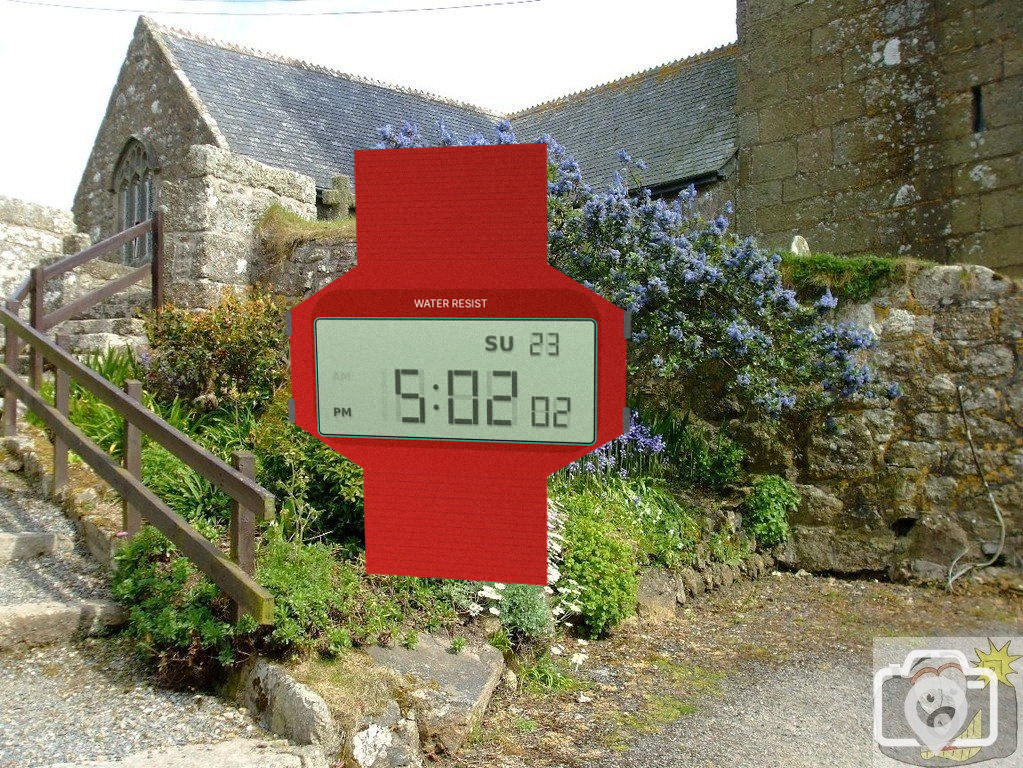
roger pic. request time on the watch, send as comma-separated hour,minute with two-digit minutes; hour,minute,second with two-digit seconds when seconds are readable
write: 5,02,02
